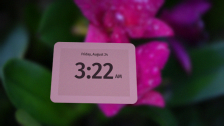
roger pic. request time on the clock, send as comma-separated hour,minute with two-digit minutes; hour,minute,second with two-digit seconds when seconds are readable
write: 3,22
